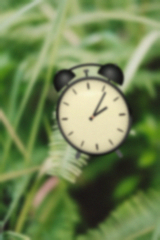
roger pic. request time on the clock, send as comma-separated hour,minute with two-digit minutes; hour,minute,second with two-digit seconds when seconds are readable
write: 2,06
